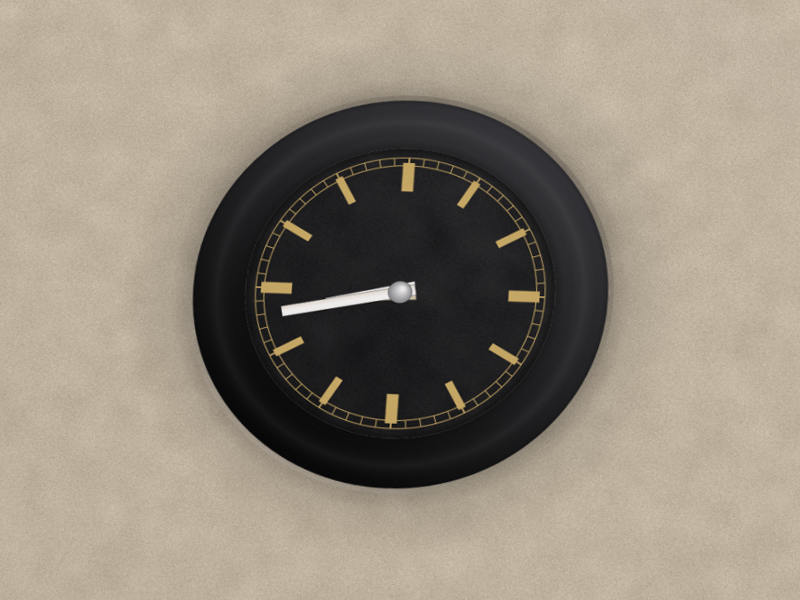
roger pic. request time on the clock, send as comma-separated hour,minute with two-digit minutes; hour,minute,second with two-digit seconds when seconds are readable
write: 8,43
